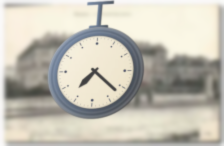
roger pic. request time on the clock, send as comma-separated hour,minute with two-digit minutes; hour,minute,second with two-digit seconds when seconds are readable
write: 7,22
